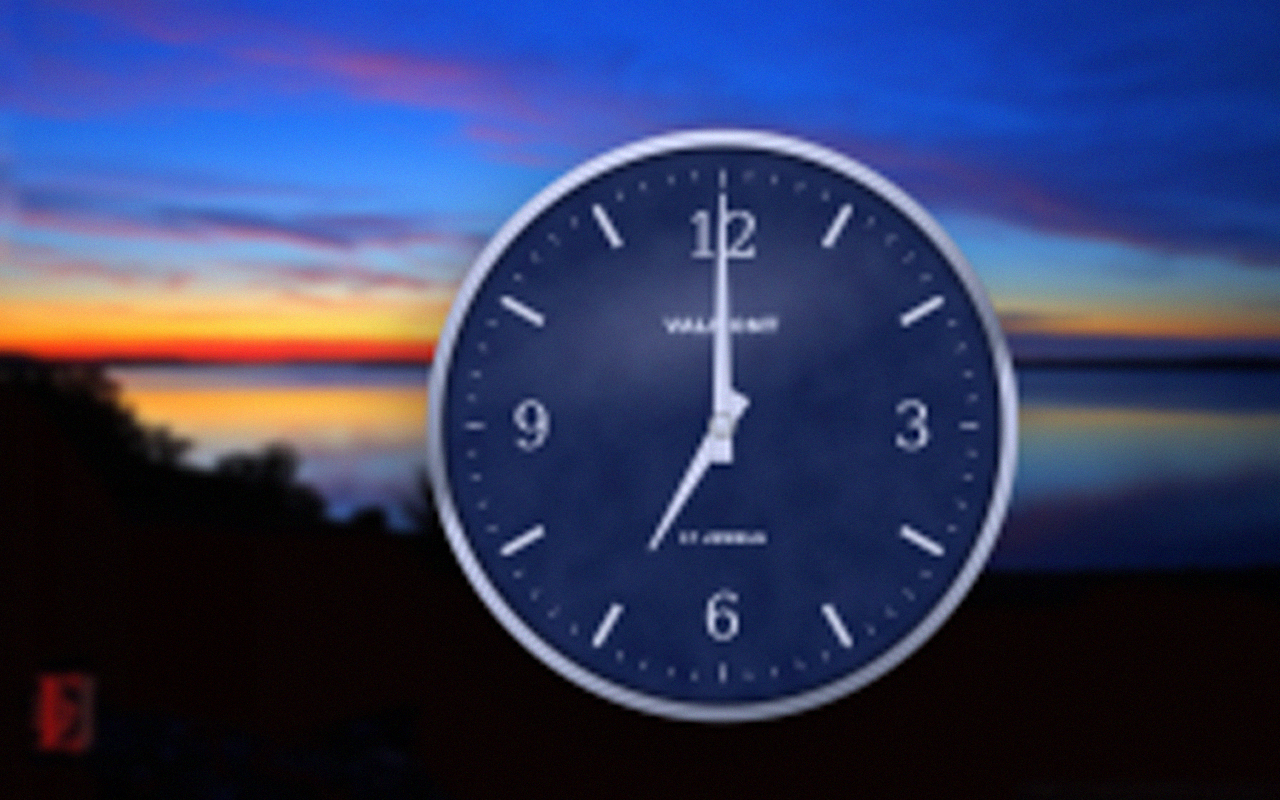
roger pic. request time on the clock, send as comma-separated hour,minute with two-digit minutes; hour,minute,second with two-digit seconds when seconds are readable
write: 7,00
